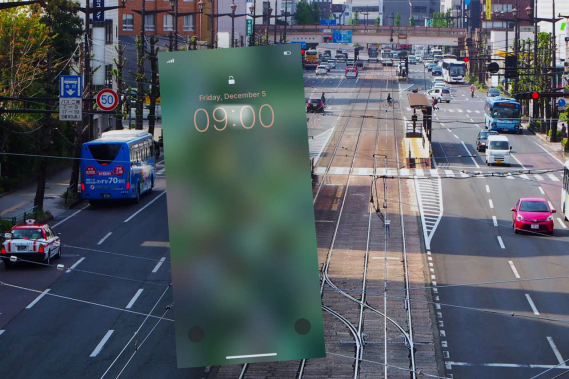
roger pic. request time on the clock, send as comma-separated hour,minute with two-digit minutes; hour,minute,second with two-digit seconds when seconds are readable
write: 9,00
